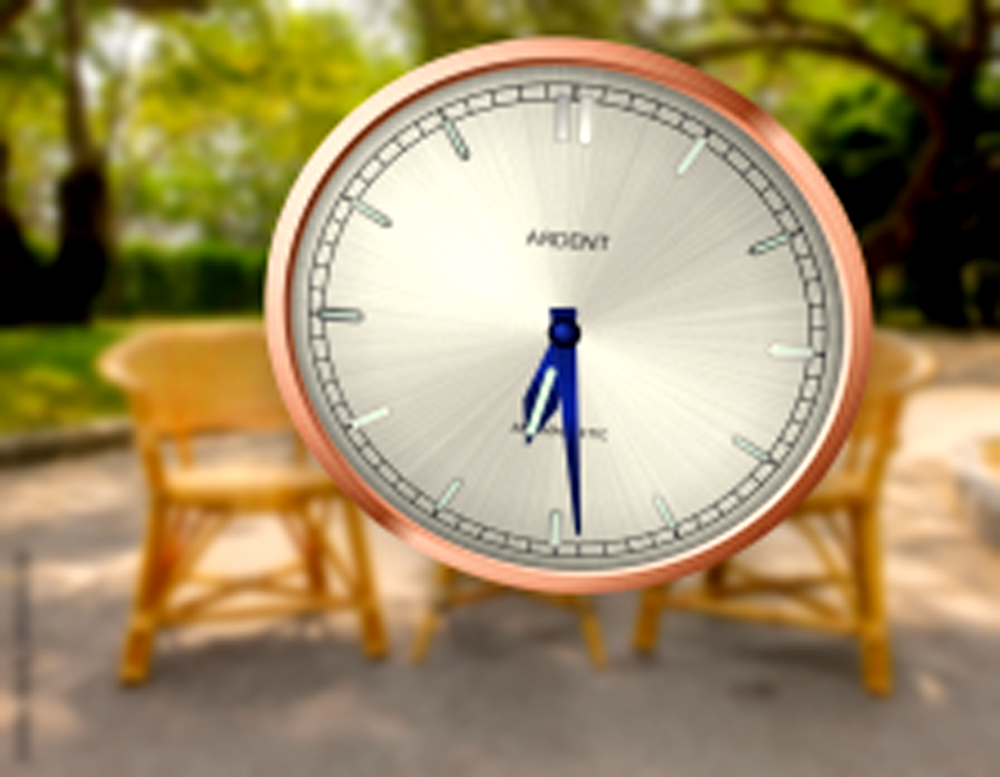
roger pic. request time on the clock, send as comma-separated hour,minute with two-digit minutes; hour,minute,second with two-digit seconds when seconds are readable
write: 6,29
